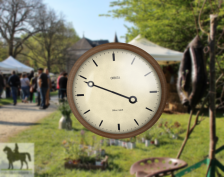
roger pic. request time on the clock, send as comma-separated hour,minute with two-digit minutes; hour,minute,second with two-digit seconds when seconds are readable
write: 3,49
